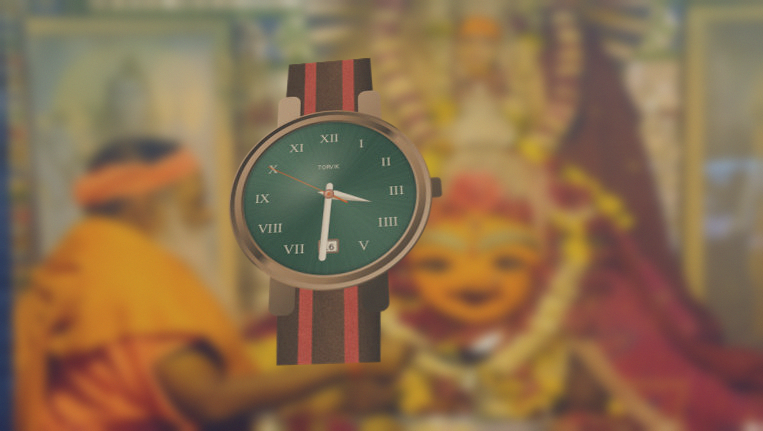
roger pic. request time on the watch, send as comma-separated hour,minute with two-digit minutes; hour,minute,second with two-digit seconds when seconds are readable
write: 3,30,50
